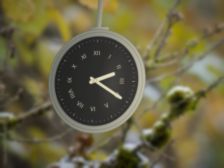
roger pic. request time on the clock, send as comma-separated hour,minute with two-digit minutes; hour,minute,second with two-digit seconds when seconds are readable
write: 2,20
